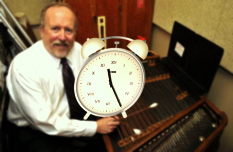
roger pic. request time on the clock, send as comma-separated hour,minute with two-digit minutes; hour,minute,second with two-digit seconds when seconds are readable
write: 11,25
